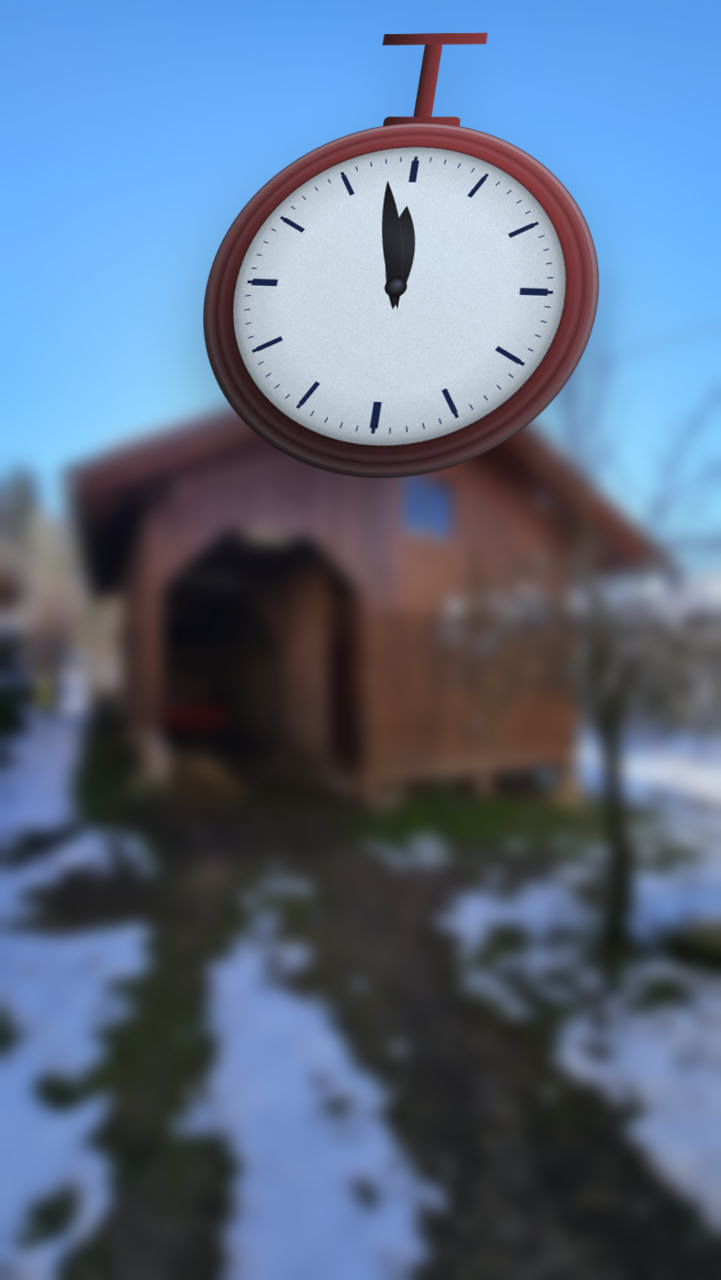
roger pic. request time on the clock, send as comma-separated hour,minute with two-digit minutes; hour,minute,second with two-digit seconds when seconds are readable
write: 11,58
